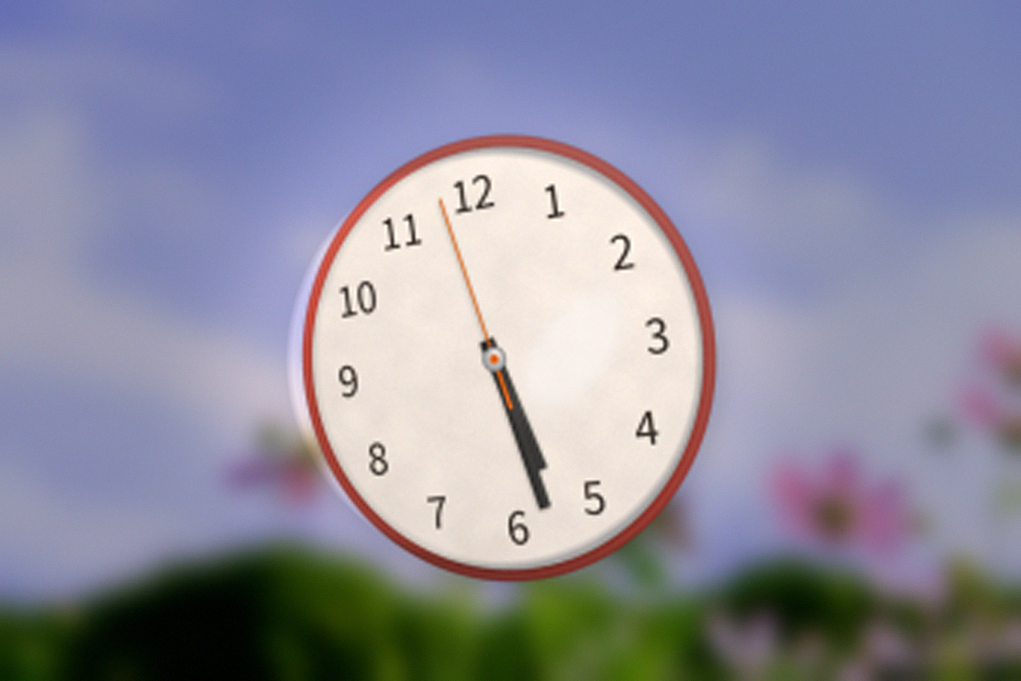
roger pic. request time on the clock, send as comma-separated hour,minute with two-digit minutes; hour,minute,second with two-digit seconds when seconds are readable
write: 5,27,58
